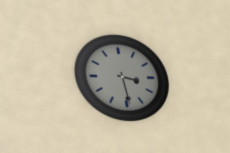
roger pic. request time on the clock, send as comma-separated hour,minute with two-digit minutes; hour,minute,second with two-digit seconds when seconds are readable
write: 3,29
